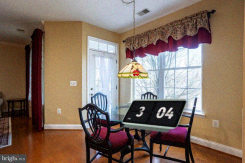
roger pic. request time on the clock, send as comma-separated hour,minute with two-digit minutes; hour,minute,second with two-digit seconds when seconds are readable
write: 3,04
